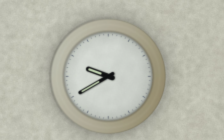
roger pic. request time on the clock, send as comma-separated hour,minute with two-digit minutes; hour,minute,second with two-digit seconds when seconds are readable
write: 9,40
